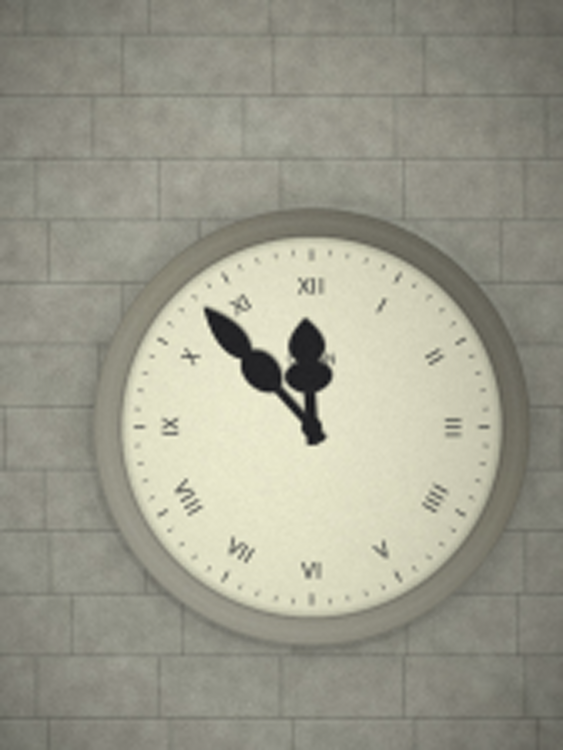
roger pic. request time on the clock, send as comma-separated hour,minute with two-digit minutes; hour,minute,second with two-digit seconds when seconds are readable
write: 11,53
